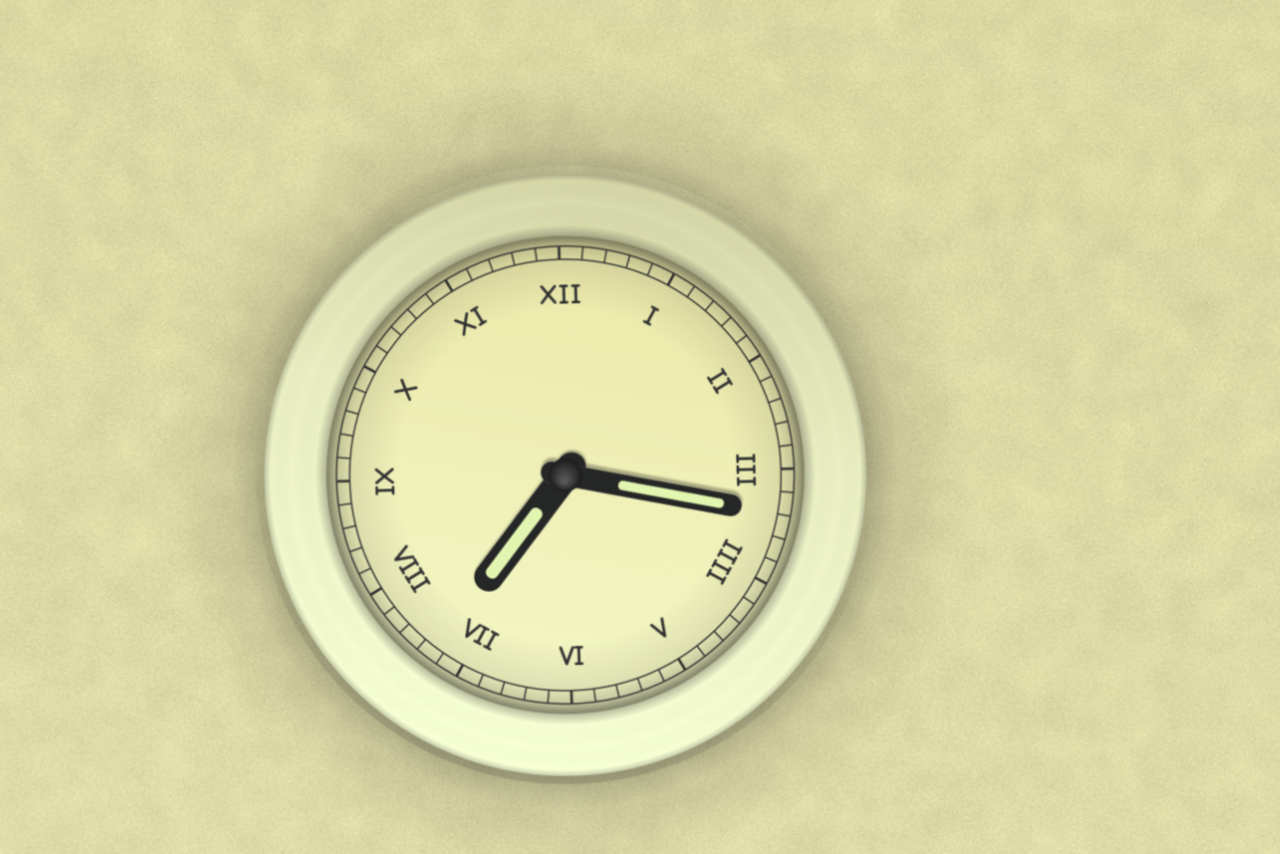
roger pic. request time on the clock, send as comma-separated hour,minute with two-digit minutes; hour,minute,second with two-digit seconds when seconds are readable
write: 7,17
